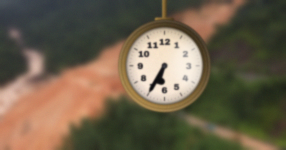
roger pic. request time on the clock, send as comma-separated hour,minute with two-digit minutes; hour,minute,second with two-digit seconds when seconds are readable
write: 6,35
